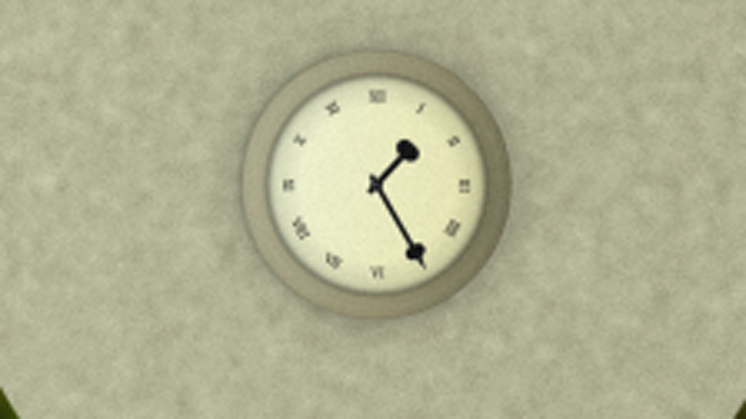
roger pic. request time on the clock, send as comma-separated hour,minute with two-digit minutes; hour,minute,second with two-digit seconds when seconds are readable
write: 1,25
